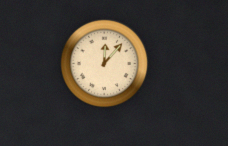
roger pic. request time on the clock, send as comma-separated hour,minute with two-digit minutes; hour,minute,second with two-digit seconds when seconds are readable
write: 12,07
